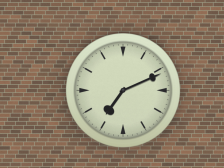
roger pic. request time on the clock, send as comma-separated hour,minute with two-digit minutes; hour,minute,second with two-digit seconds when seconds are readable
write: 7,11
